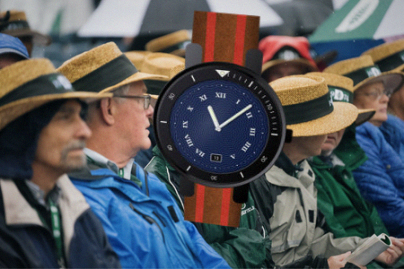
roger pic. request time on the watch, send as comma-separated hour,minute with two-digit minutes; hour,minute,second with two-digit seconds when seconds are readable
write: 11,08
